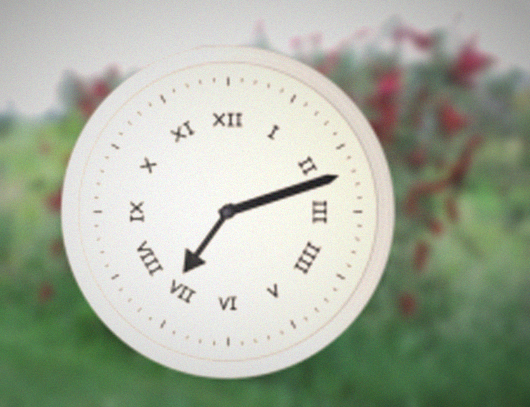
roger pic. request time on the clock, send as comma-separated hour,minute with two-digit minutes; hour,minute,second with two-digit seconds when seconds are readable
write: 7,12
